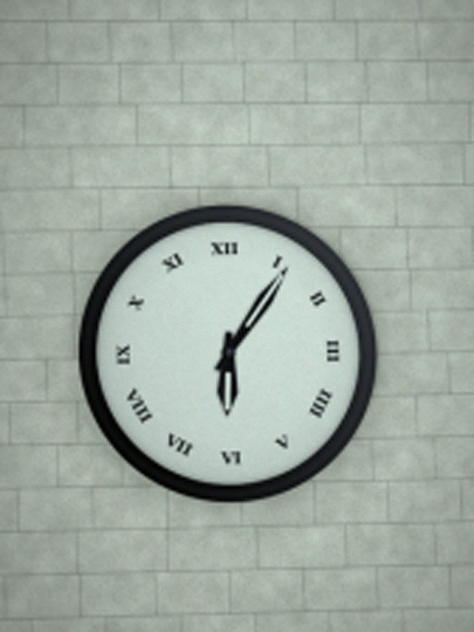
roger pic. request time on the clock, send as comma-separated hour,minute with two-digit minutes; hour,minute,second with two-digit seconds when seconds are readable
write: 6,06
